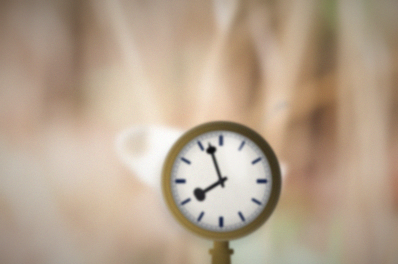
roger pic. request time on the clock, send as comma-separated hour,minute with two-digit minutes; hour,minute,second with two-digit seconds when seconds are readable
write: 7,57
